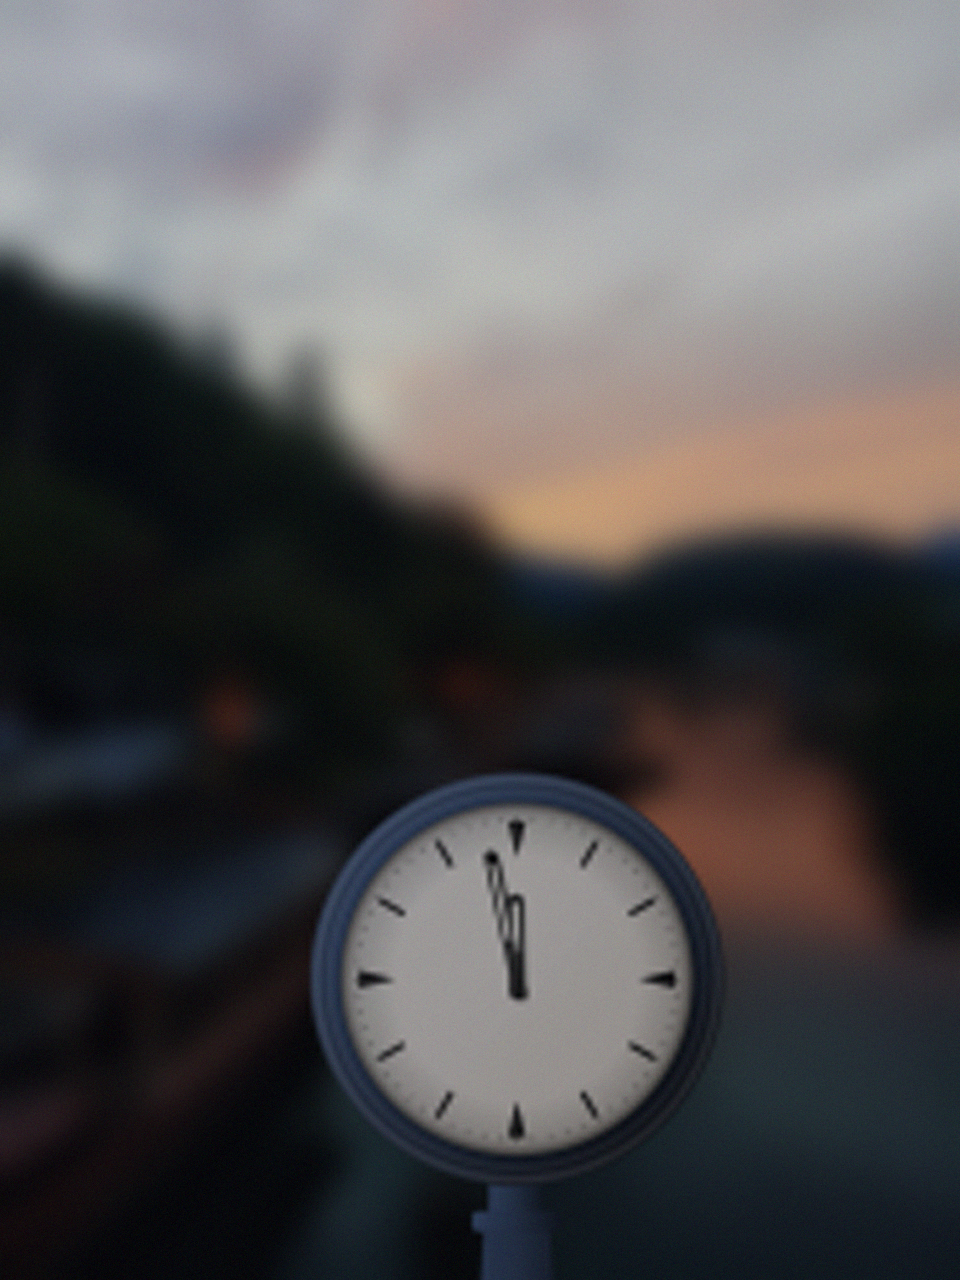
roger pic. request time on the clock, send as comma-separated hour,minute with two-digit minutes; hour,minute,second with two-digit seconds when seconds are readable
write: 11,58
